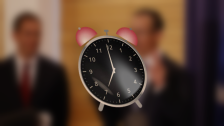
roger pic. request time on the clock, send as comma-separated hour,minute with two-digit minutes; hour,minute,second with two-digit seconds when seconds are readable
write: 6,59
